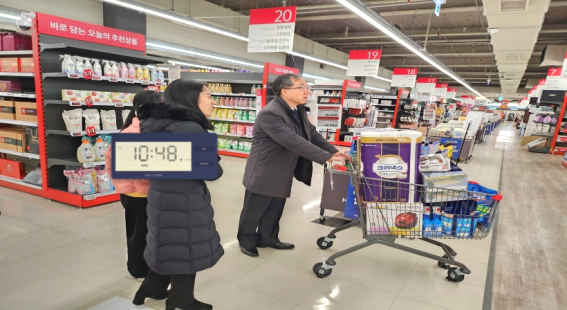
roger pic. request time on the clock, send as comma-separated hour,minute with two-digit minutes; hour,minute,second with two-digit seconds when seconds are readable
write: 10,48
